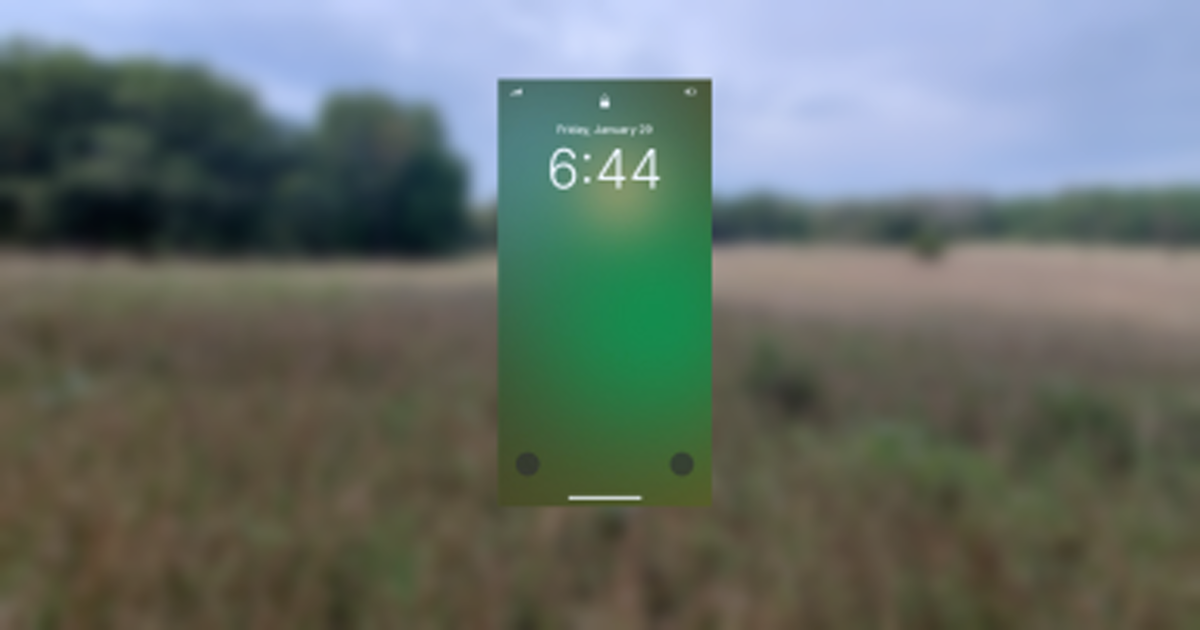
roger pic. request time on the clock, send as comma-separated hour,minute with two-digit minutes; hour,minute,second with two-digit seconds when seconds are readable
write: 6,44
